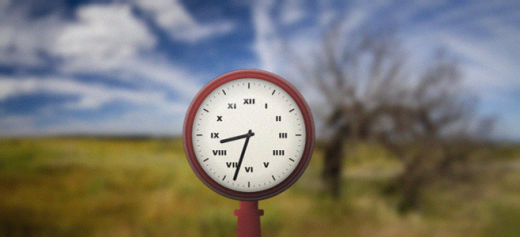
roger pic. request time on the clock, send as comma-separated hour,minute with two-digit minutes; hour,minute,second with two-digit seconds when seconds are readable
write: 8,33
